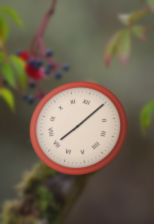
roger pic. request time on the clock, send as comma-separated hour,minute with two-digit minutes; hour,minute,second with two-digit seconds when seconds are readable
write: 7,05
